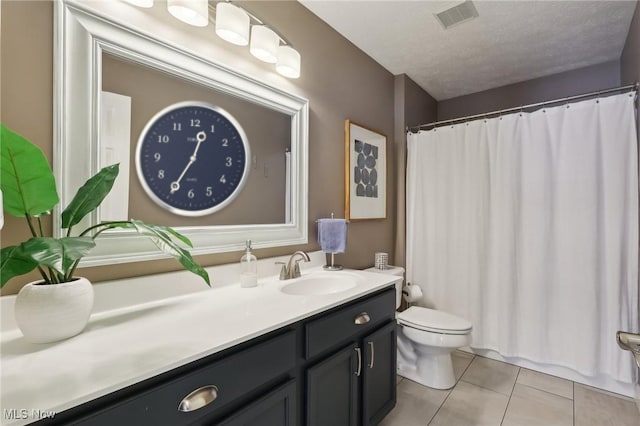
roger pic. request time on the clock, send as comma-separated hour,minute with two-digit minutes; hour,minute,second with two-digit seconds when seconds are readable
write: 12,35
